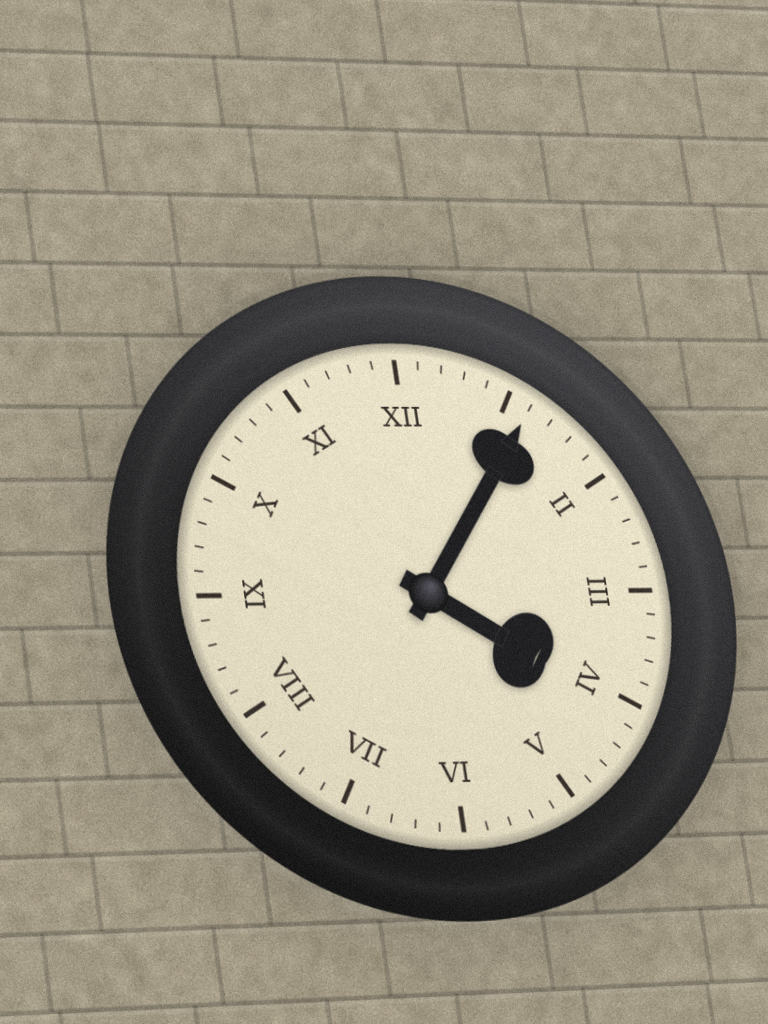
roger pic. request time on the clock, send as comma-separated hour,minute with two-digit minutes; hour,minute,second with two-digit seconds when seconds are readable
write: 4,06
